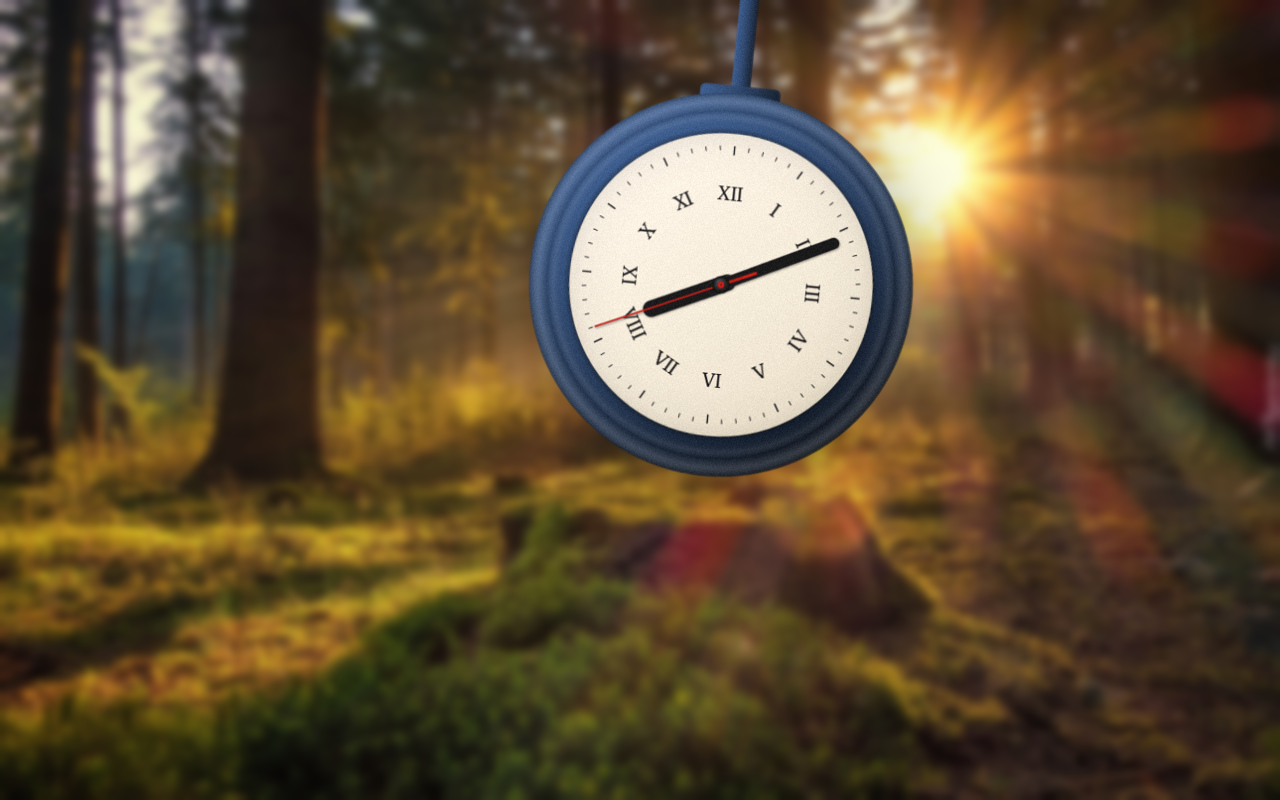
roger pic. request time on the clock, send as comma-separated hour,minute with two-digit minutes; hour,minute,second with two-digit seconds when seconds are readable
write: 8,10,41
